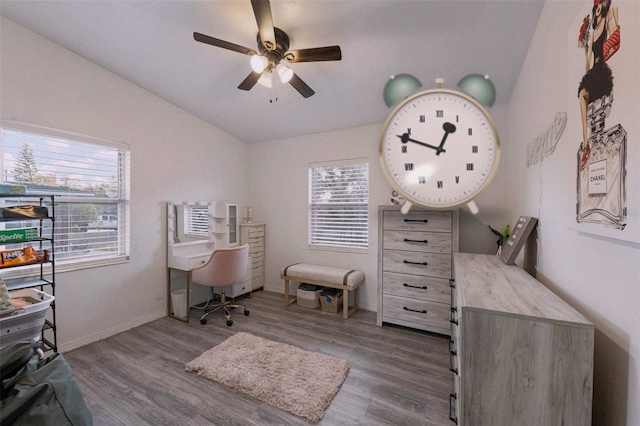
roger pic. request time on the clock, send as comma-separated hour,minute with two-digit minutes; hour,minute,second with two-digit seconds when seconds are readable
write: 12,48
